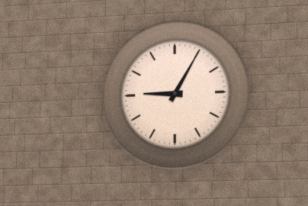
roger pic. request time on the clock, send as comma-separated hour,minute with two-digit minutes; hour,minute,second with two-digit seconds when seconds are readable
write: 9,05
